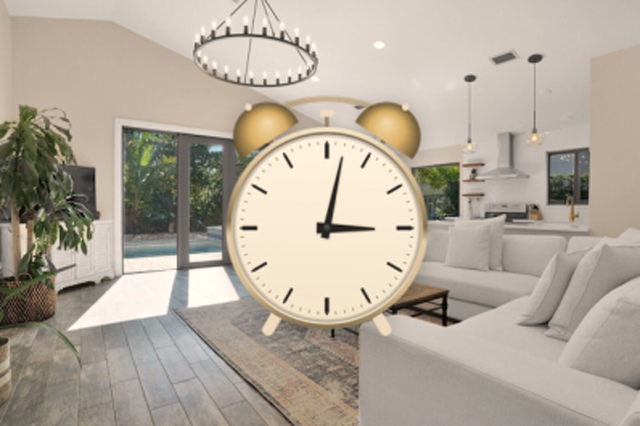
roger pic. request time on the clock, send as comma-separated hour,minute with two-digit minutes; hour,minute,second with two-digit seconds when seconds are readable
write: 3,02
